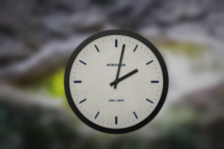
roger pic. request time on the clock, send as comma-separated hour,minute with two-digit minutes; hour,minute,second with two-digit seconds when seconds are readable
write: 2,02
